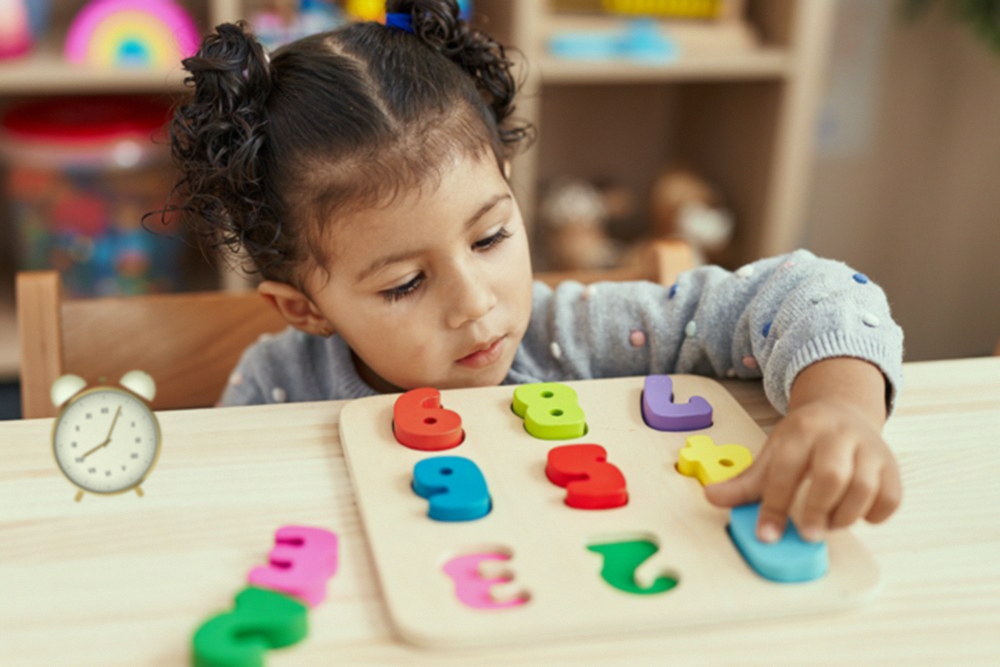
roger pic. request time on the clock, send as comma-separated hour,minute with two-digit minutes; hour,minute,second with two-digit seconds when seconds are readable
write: 8,04
